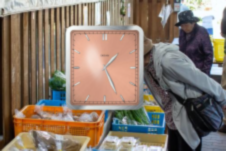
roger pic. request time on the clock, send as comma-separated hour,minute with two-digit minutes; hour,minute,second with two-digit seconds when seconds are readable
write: 1,26
